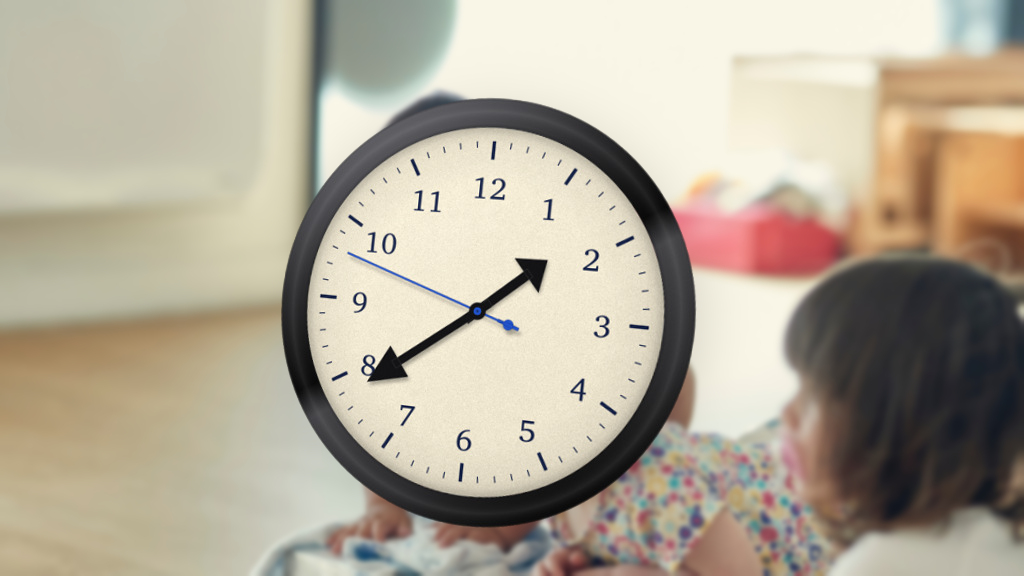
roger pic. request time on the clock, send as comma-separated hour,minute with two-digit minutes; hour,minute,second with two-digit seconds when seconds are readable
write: 1,38,48
